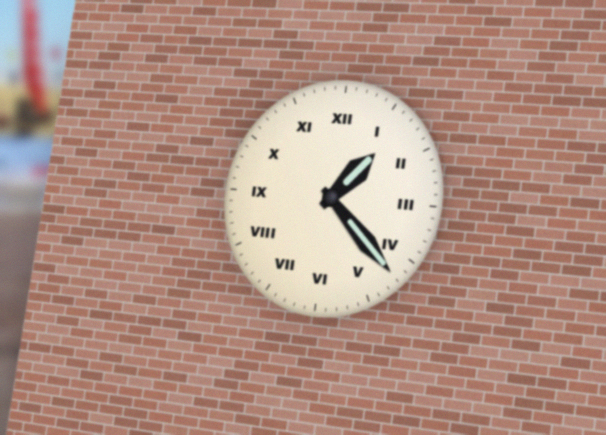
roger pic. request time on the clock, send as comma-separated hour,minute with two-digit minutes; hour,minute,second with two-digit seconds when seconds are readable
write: 1,22
